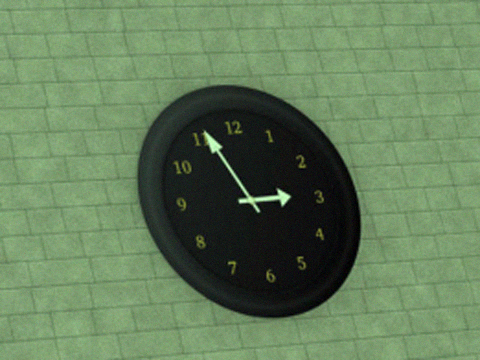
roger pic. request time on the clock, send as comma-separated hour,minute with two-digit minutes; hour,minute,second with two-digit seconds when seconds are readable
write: 2,56
